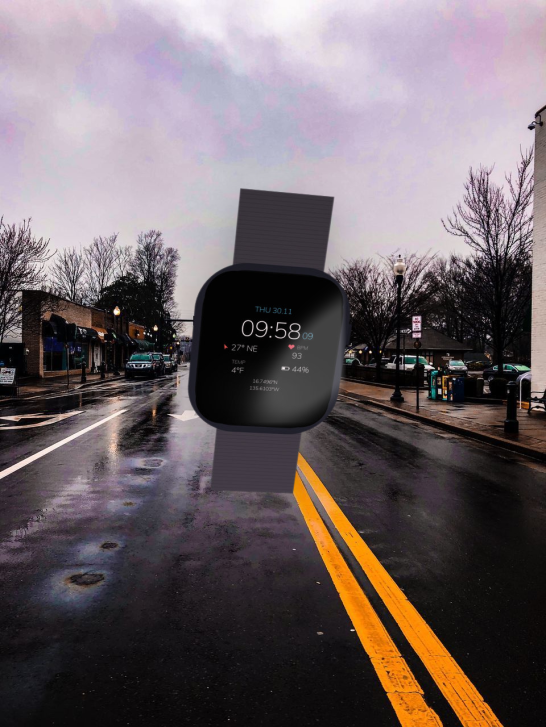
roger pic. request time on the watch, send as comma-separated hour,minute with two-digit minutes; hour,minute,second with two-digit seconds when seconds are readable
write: 9,58,09
